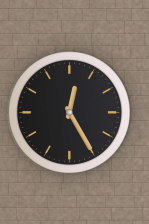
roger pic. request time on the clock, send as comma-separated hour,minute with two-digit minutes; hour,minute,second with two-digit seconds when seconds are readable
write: 12,25
